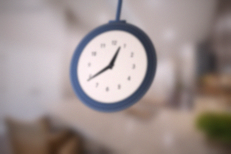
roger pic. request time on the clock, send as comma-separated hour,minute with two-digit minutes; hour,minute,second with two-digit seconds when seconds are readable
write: 12,39
